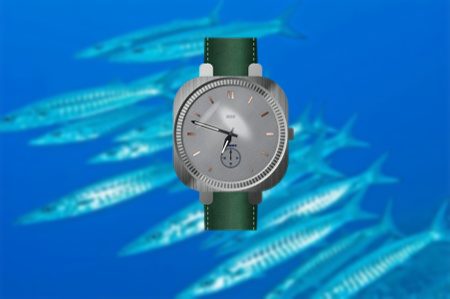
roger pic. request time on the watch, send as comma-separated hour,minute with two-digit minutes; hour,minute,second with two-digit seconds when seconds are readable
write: 6,48
